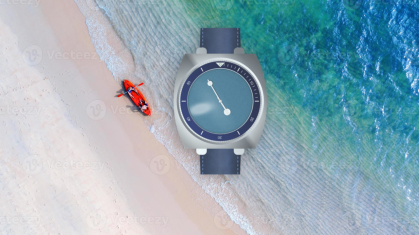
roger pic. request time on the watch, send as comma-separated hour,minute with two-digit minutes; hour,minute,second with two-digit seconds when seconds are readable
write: 4,55
